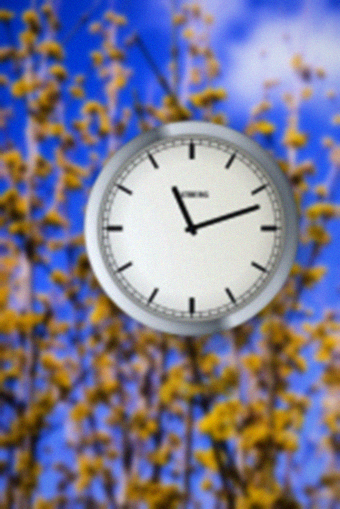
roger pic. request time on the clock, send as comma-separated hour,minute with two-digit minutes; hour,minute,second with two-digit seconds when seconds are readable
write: 11,12
